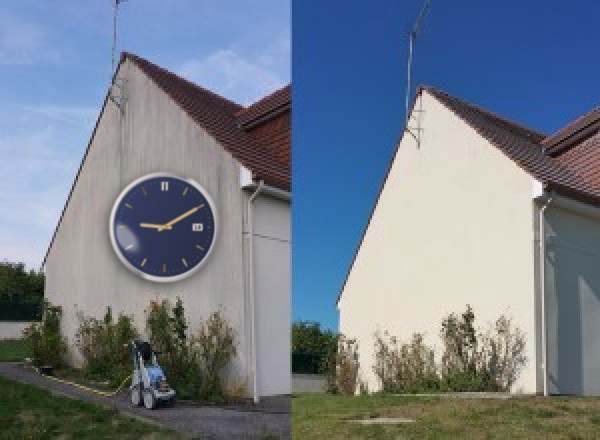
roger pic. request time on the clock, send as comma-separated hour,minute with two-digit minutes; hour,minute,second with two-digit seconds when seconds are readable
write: 9,10
